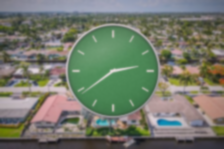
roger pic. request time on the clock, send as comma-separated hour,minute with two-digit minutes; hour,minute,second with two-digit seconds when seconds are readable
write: 2,39
